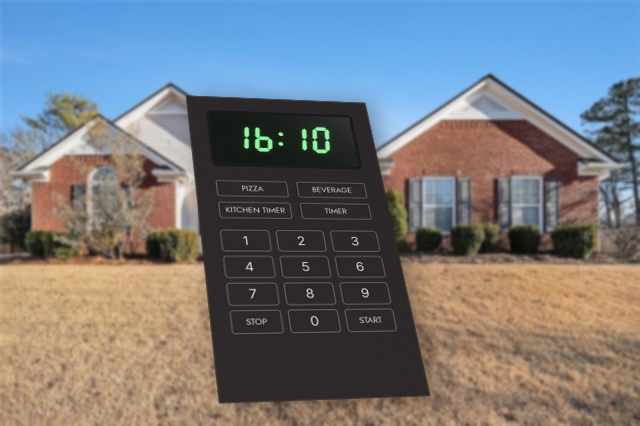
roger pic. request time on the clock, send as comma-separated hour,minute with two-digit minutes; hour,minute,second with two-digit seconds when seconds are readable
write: 16,10
